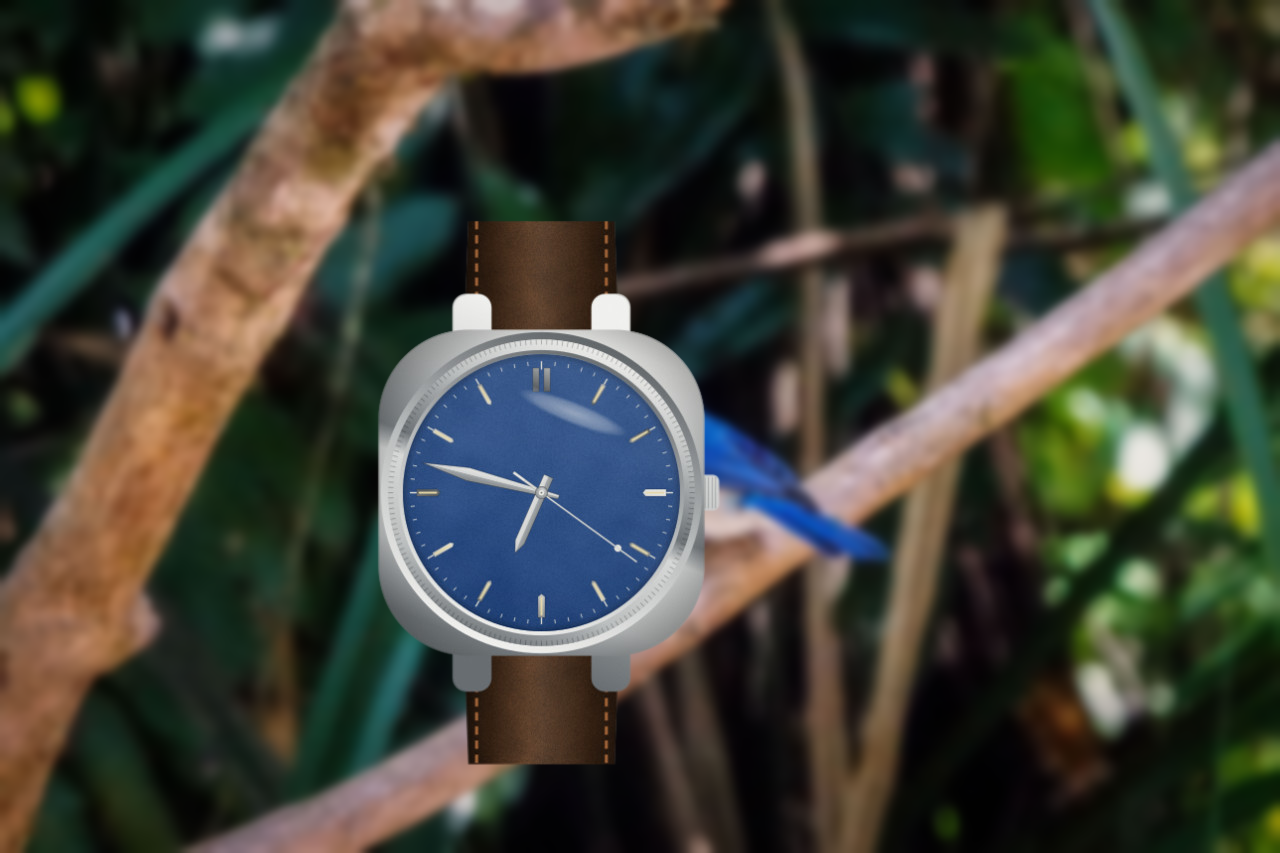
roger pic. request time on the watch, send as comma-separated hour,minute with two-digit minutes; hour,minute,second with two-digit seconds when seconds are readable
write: 6,47,21
